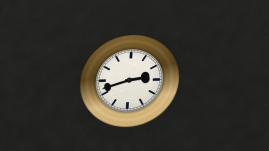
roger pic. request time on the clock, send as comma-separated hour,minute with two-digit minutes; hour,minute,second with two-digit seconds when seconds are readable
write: 2,42
